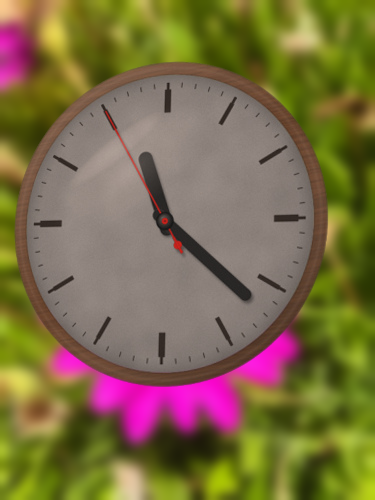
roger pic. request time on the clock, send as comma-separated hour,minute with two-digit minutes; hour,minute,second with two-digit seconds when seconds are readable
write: 11,21,55
